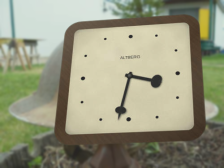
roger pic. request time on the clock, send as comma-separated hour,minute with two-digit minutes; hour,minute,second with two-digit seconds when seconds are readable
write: 3,32
